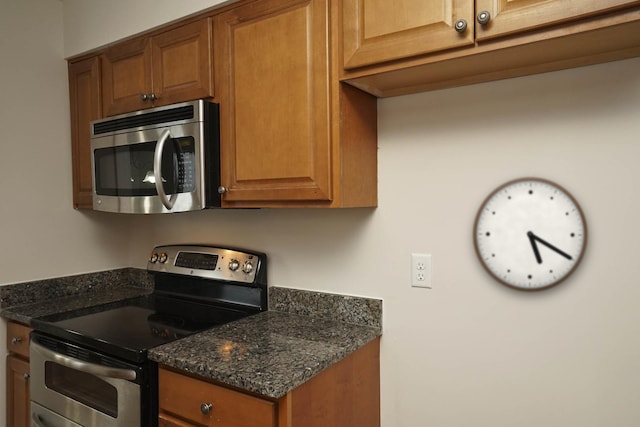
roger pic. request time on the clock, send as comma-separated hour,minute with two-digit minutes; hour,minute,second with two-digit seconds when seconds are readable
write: 5,20
